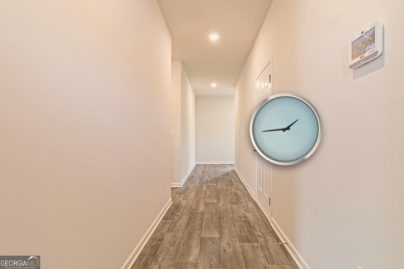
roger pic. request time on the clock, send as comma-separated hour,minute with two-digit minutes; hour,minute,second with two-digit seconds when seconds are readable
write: 1,44
